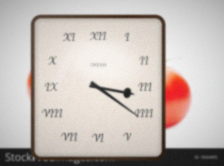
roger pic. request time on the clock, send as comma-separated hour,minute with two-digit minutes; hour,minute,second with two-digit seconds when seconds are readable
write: 3,21
